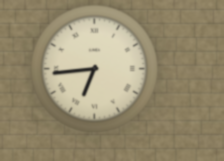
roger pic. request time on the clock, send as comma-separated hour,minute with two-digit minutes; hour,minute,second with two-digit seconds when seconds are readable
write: 6,44
